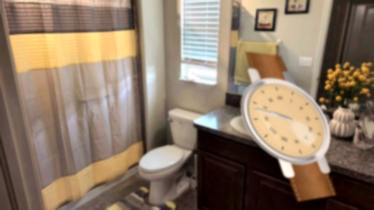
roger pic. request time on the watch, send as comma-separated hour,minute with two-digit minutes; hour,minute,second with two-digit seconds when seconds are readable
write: 9,48
